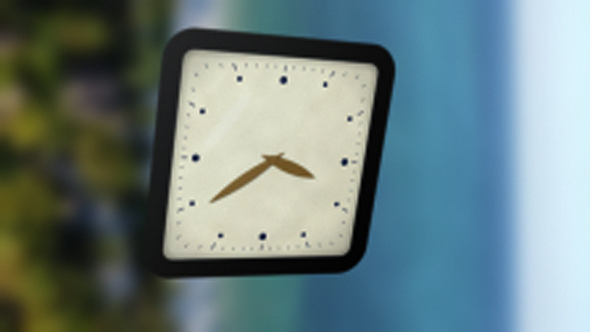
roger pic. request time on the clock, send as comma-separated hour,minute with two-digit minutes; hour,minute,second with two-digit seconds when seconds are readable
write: 3,39
